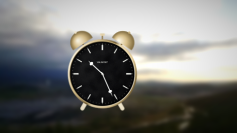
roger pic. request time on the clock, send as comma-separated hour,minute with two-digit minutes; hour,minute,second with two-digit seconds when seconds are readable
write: 10,26
